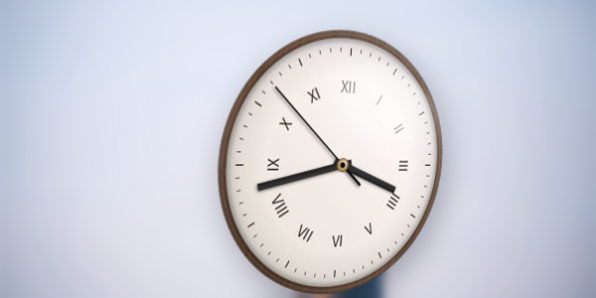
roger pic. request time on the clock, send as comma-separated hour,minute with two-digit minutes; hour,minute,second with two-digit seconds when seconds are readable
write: 3,42,52
